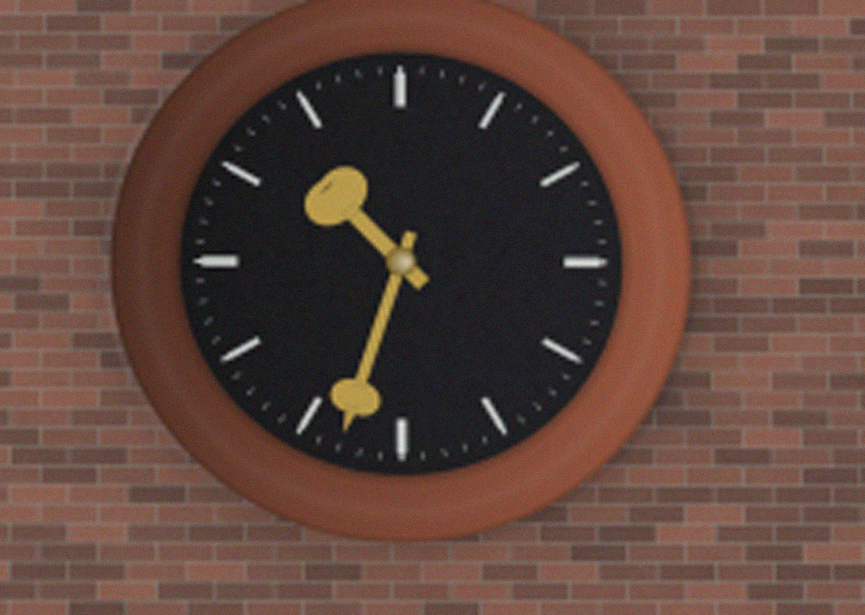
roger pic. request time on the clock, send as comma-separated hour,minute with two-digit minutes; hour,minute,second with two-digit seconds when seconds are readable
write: 10,33
